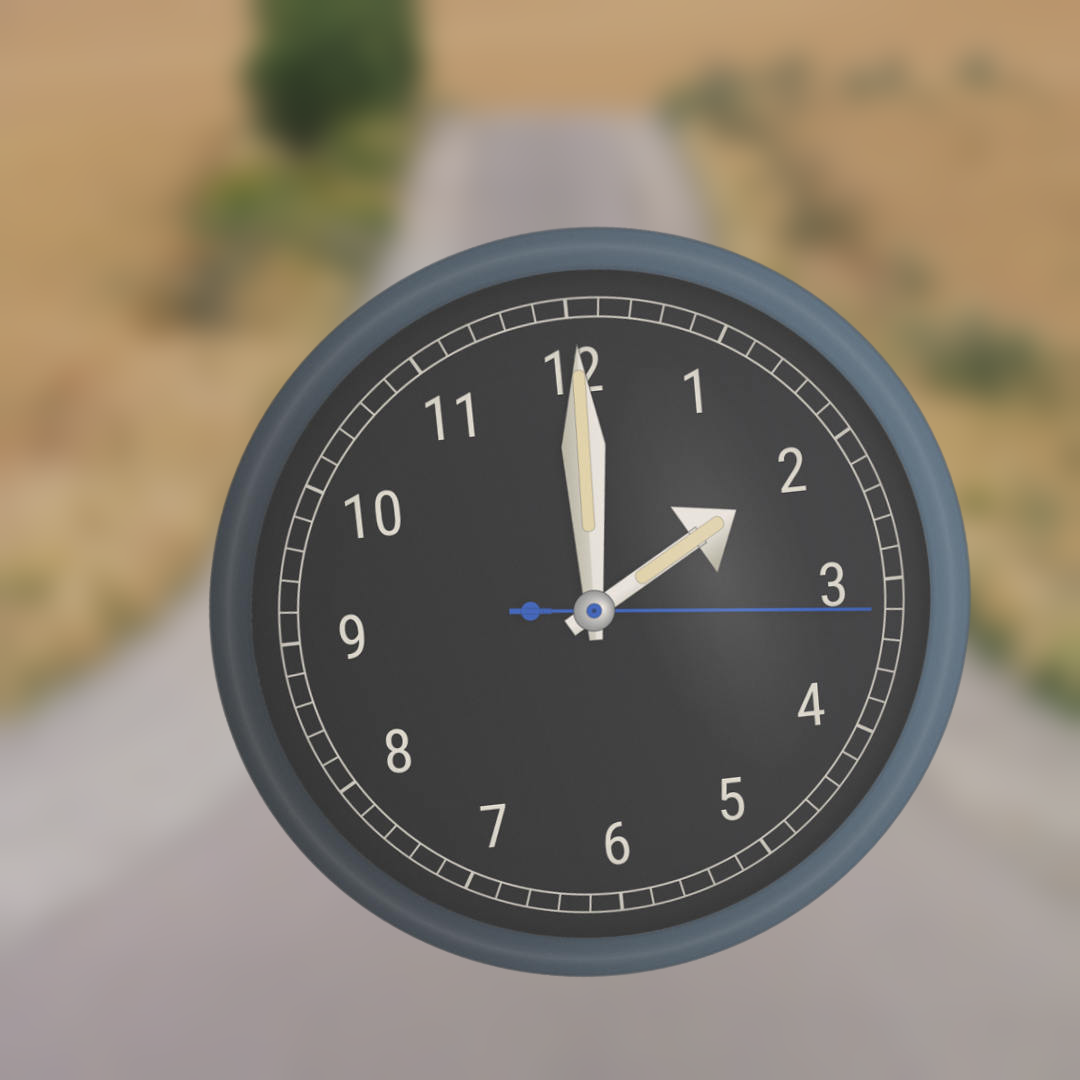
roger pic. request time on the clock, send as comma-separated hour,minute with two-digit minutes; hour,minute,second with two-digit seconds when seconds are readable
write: 2,00,16
